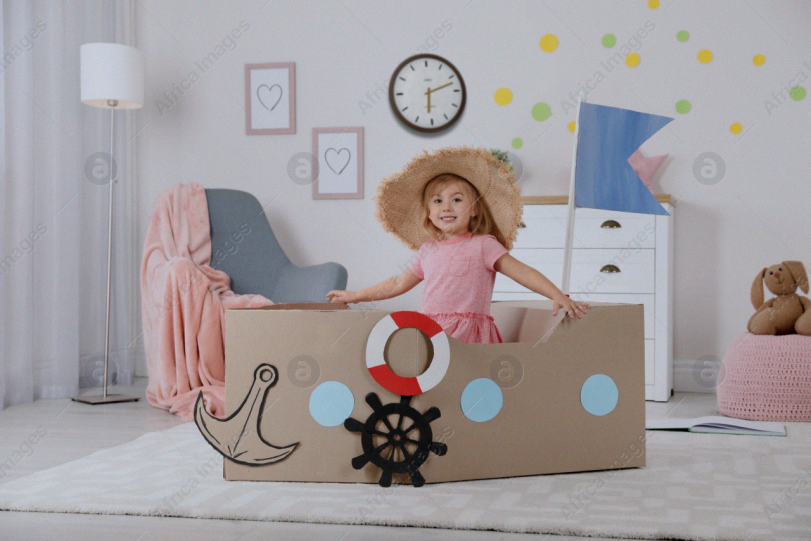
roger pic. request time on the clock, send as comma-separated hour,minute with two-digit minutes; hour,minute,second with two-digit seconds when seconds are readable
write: 6,12
